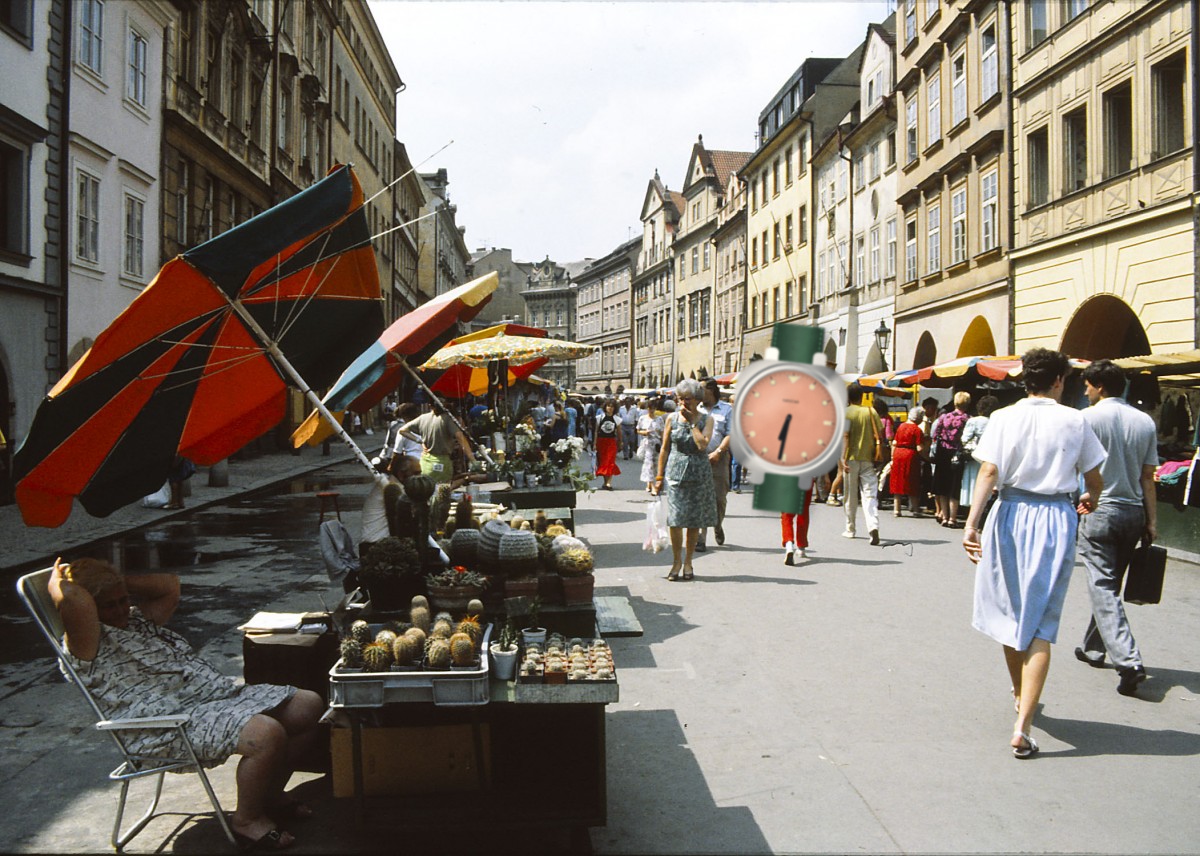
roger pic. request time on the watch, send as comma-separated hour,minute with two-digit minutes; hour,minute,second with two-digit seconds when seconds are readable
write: 6,31
